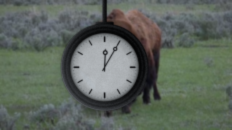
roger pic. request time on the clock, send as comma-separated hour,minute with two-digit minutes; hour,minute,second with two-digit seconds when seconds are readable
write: 12,05
